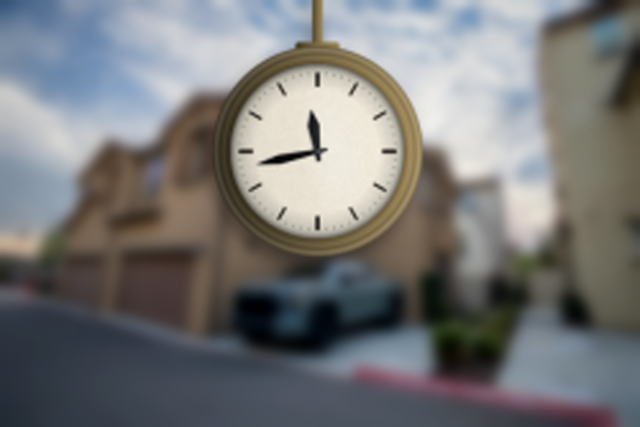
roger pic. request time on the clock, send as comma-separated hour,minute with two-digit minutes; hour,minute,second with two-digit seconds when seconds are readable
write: 11,43
